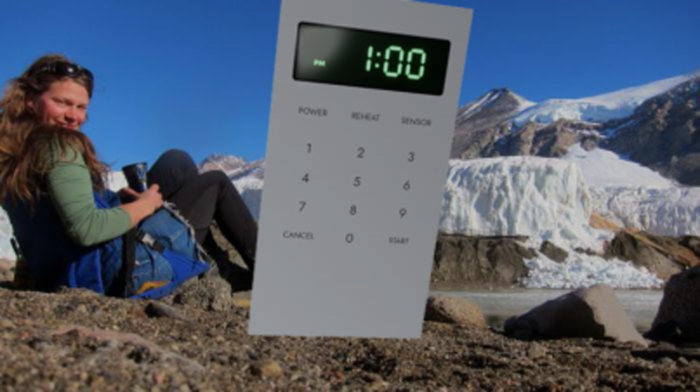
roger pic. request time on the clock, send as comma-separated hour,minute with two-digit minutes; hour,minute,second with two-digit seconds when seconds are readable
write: 1,00
